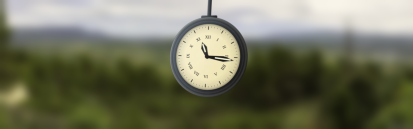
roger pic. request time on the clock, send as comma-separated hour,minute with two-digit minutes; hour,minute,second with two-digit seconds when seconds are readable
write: 11,16
